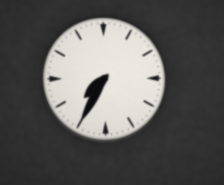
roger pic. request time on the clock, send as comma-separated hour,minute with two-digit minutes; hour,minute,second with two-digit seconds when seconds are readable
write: 7,35
